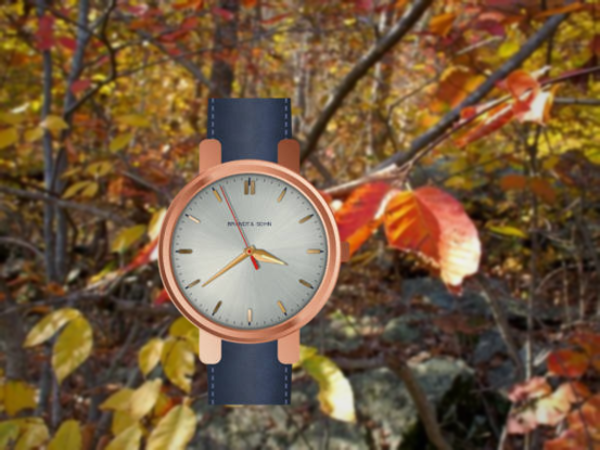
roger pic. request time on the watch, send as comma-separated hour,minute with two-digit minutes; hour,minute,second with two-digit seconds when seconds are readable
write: 3,38,56
